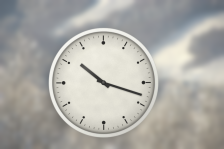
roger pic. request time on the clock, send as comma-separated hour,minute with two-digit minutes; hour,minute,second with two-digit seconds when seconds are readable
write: 10,18
